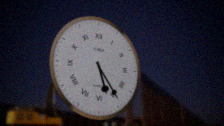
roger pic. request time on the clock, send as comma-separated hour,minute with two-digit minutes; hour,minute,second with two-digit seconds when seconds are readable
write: 5,24
